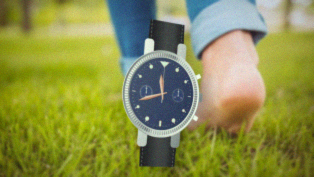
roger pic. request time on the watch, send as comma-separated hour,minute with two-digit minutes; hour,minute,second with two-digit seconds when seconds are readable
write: 11,42
